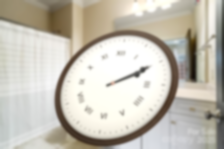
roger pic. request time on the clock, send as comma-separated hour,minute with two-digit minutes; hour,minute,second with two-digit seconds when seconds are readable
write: 2,10
